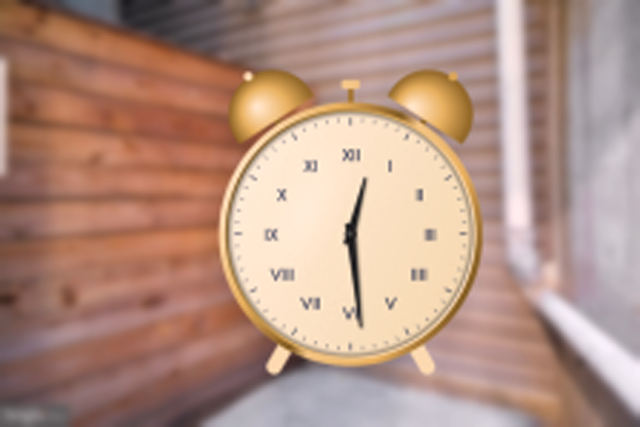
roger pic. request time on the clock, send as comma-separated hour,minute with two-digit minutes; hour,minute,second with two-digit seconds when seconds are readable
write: 12,29
